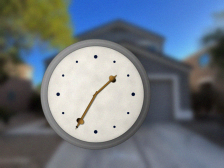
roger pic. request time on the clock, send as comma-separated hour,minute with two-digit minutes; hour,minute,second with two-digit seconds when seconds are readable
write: 1,35
